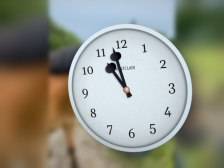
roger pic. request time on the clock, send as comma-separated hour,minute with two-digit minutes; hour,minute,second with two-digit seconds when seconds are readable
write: 10,58
